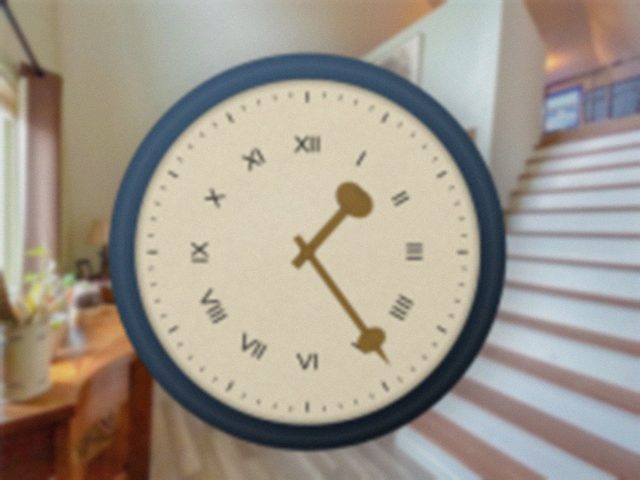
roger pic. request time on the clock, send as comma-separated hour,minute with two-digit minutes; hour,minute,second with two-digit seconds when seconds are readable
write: 1,24
